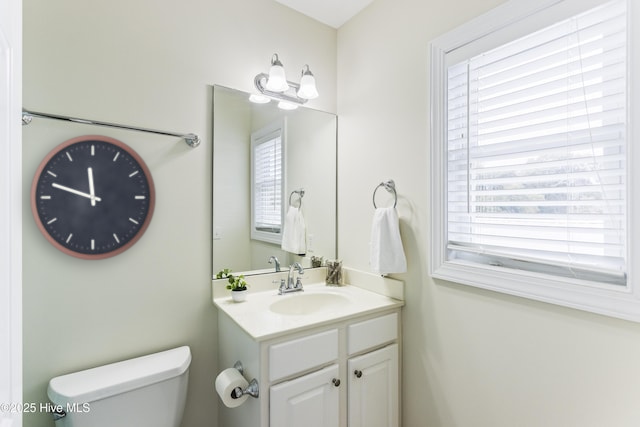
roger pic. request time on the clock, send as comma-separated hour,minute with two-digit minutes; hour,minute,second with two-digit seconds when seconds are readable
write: 11,48
